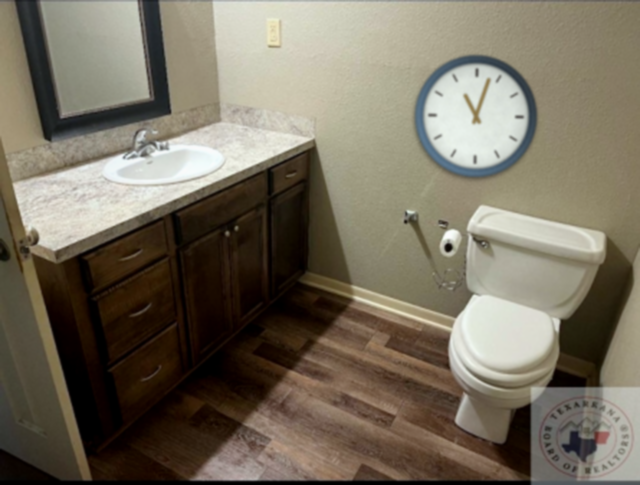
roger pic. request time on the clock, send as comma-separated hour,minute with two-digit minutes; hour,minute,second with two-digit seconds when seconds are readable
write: 11,03
